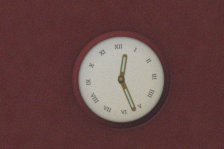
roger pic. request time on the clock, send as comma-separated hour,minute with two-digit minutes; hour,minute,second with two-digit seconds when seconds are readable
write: 12,27
